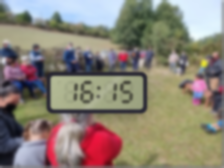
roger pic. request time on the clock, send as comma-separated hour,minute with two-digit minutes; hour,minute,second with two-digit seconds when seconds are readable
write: 16,15
